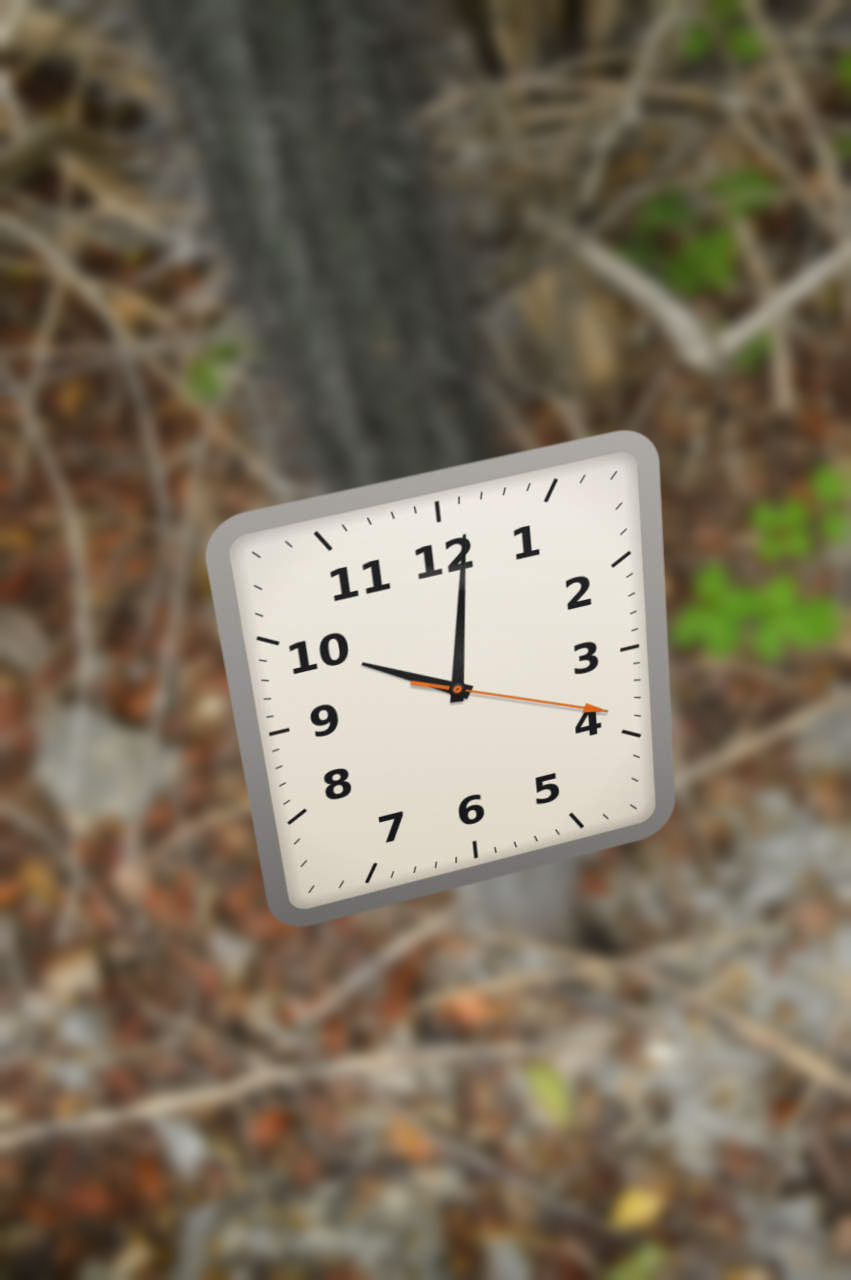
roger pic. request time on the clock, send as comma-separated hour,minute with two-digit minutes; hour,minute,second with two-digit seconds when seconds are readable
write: 10,01,19
